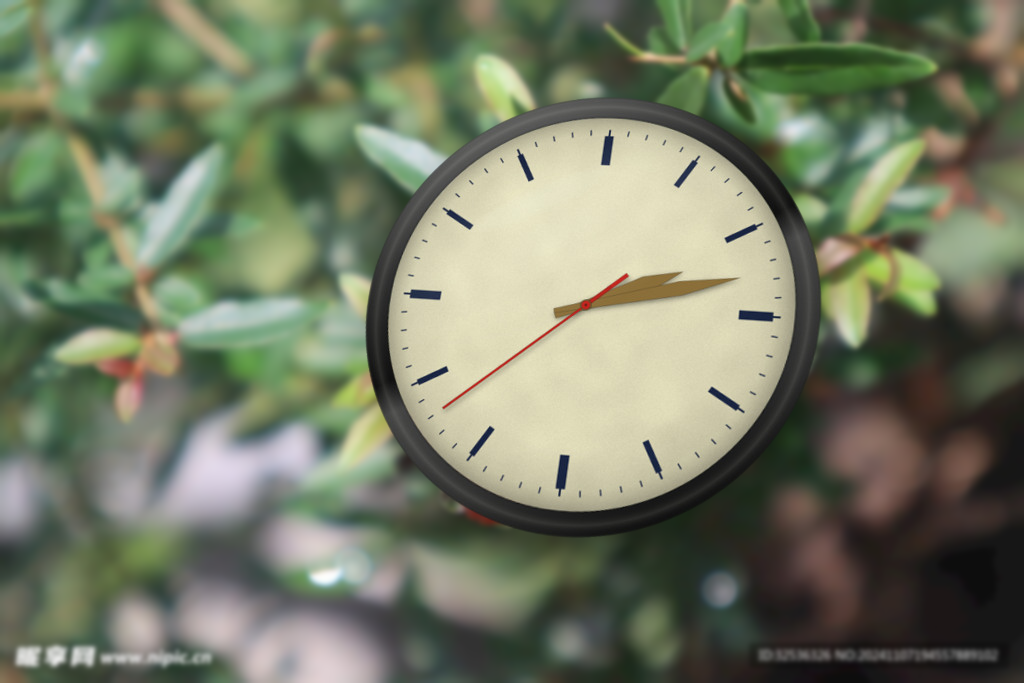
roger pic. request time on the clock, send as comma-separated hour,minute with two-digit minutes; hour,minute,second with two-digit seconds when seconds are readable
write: 2,12,38
